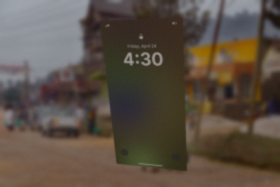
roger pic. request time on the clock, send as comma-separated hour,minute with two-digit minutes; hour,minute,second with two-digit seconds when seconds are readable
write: 4,30
